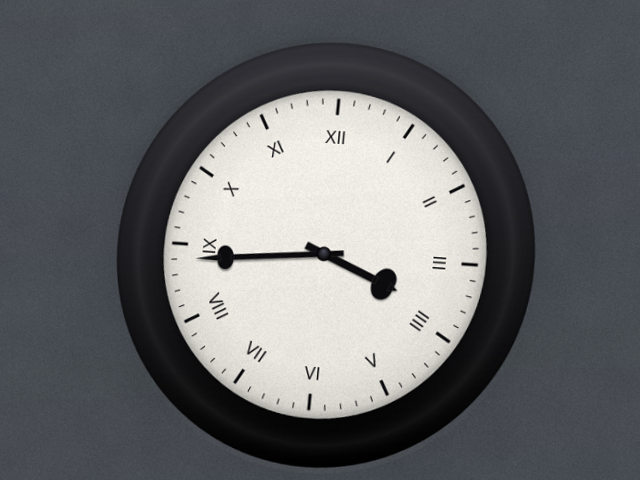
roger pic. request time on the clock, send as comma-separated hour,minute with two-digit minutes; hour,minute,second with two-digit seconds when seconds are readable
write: 3,44
